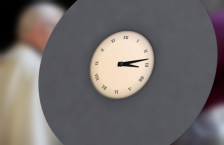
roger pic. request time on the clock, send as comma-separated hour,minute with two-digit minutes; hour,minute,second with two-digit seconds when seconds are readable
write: 3,13
